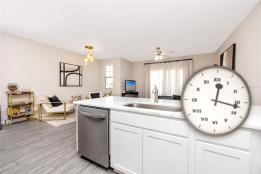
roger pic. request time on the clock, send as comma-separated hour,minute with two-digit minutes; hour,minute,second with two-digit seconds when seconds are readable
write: 12,17
